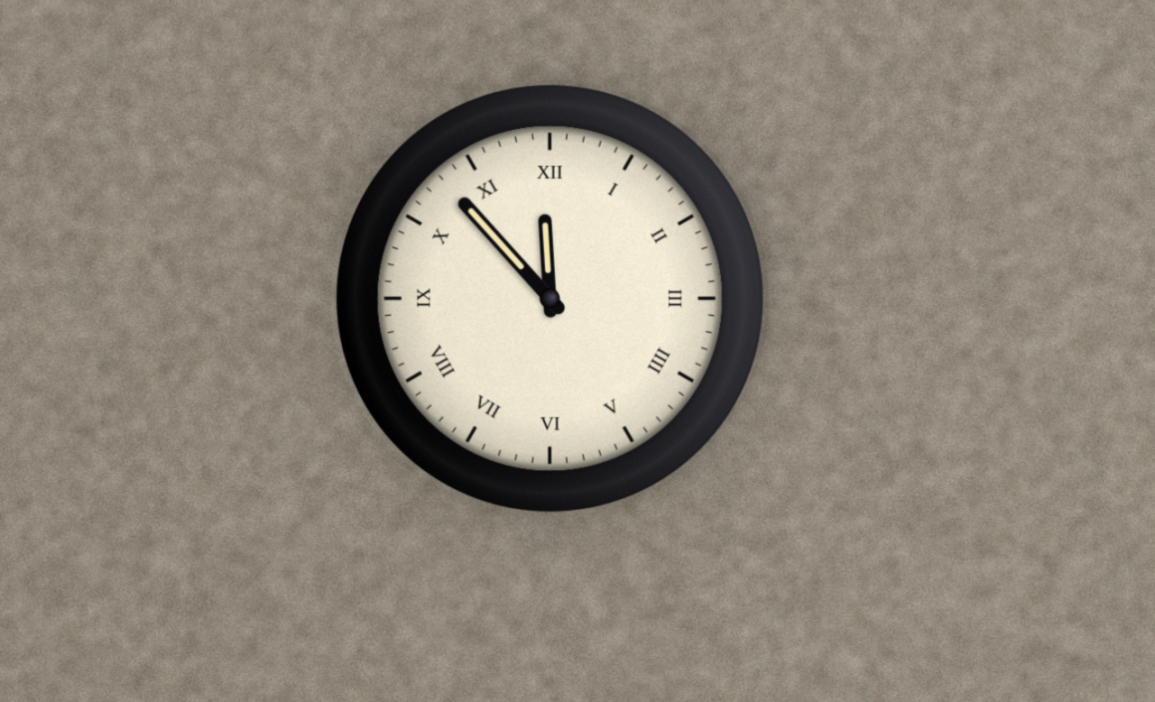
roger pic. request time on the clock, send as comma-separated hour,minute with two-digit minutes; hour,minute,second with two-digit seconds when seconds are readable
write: 11,53
